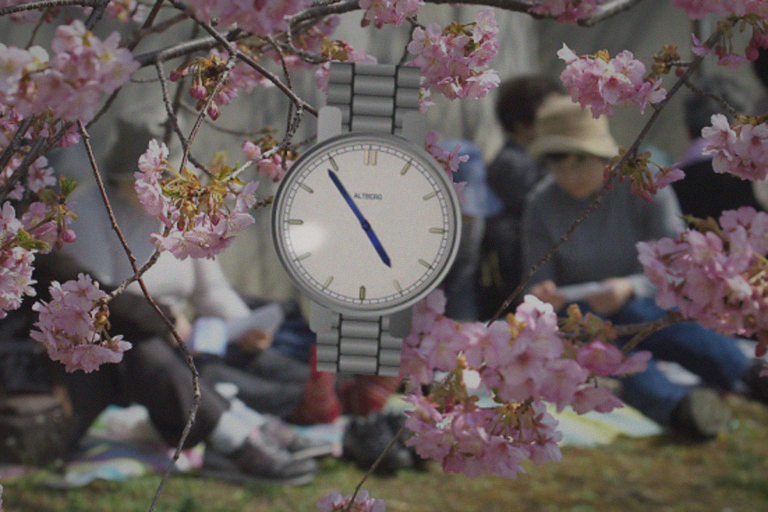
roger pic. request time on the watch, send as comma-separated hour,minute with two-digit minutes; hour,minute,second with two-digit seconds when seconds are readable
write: 4,54
